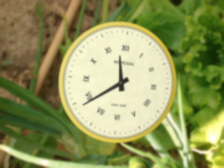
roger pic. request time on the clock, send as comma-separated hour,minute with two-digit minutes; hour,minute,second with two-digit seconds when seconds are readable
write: 11,39
